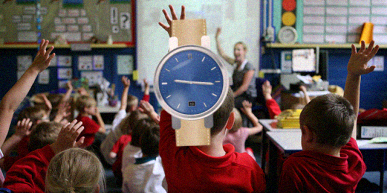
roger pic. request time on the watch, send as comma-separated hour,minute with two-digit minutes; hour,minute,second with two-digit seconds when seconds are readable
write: 9,16
